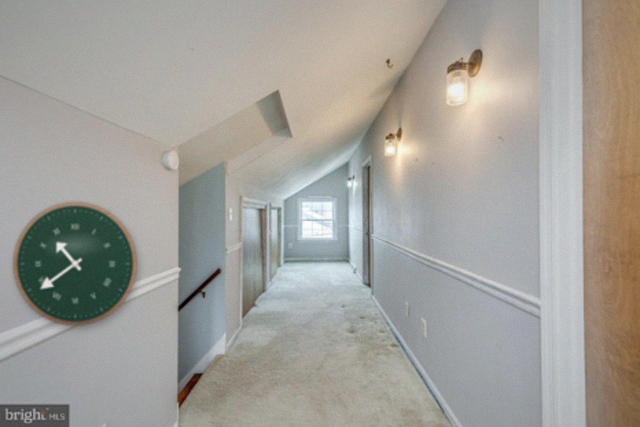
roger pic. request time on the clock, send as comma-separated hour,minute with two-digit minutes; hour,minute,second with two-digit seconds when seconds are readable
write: 10,39
